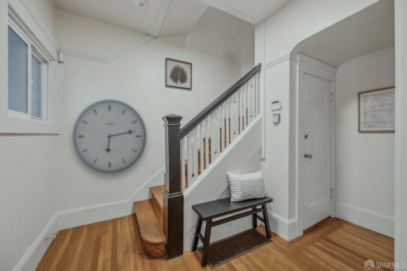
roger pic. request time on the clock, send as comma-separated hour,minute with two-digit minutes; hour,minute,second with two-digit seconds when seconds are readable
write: 6,13
